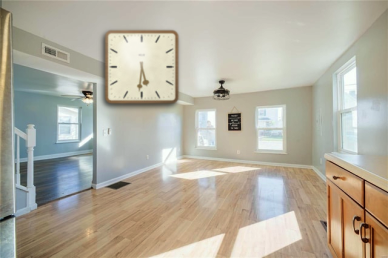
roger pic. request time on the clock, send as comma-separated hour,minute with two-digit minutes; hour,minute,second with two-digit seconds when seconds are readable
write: 5,31
